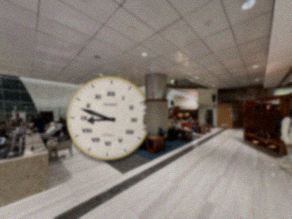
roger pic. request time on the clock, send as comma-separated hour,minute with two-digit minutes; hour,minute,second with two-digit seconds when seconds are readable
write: 8,48
